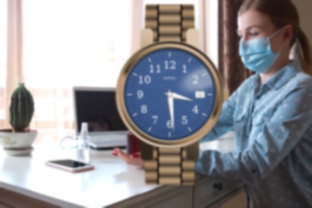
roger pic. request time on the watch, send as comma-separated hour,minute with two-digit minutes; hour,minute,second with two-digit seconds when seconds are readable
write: 3,29
